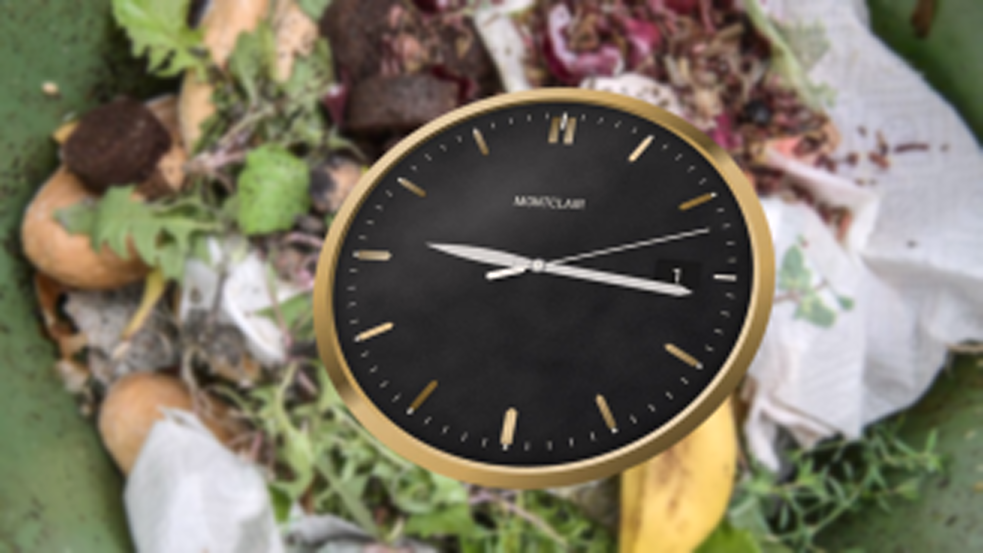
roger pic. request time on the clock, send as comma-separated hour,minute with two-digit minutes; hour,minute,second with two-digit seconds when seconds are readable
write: 9,16,12
